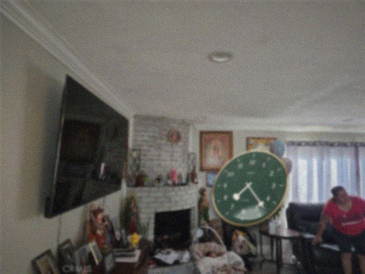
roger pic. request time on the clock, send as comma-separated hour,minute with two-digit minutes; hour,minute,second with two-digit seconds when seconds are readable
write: 7,23
